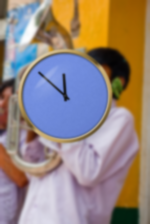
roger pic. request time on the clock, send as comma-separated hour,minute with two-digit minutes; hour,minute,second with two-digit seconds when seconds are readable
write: 11,52
